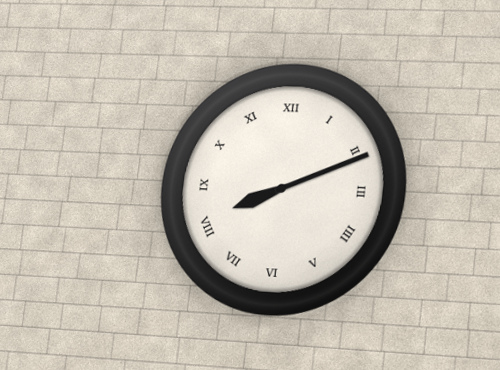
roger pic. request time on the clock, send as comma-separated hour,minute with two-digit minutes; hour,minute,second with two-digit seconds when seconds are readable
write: 8,11
